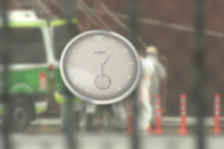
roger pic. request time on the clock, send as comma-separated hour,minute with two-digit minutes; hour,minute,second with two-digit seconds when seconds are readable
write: 1,31
